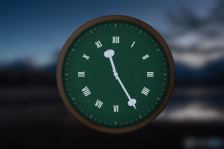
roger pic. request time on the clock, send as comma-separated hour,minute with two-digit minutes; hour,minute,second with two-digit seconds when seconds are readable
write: 11,25
